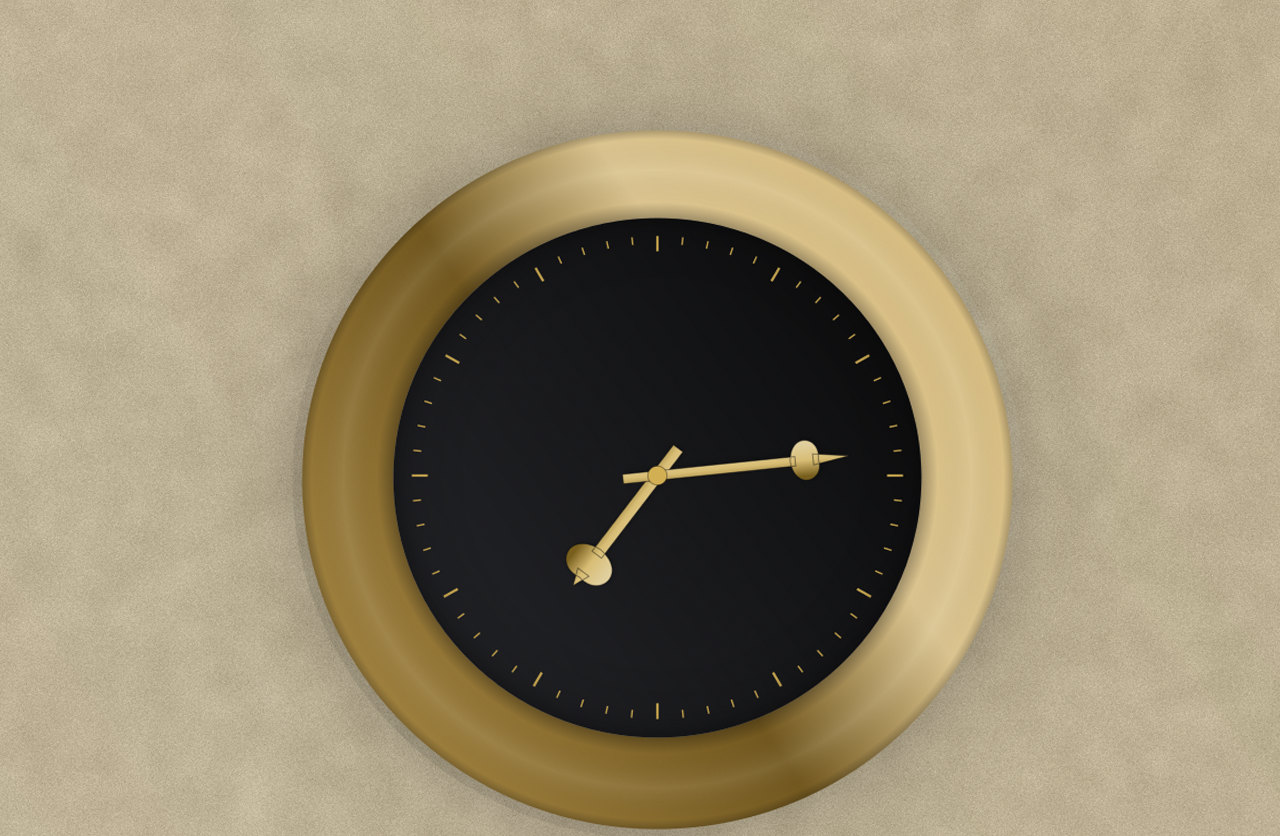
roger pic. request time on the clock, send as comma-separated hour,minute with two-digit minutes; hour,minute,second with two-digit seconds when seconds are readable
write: 7,14
